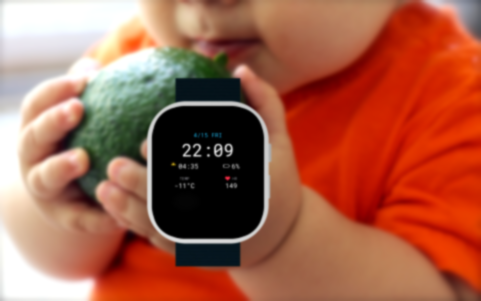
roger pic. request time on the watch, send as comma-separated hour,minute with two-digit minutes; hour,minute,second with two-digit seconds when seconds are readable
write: 22,09
